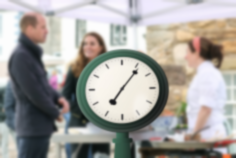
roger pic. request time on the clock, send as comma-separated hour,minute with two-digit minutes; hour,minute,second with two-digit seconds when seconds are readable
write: 7,06
